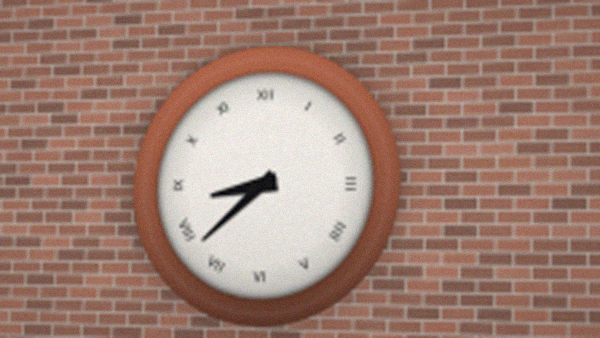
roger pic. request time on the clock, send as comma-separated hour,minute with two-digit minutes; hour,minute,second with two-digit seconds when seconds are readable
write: 8,38
